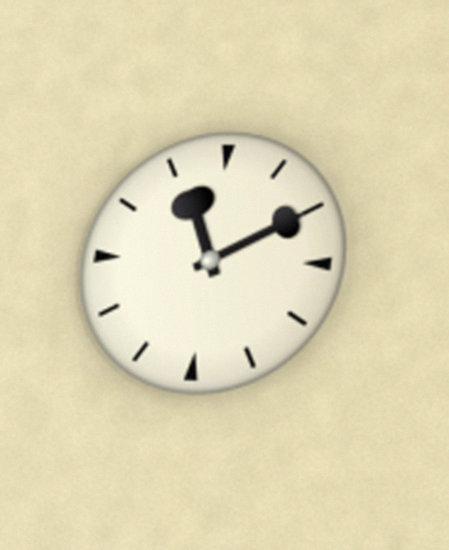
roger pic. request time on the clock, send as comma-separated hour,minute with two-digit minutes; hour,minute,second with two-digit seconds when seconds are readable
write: 11,10
